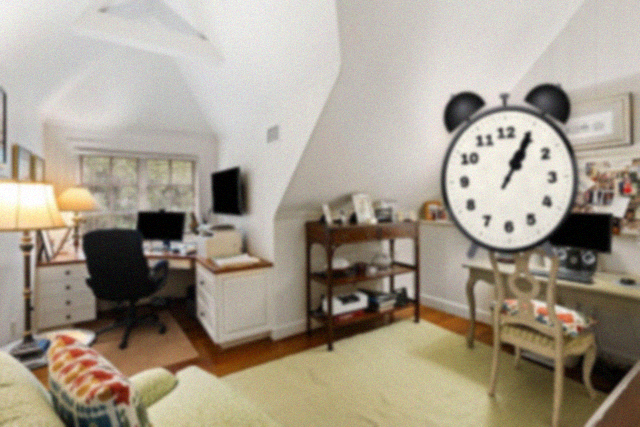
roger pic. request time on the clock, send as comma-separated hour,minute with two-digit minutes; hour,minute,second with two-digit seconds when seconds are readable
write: 1,05
